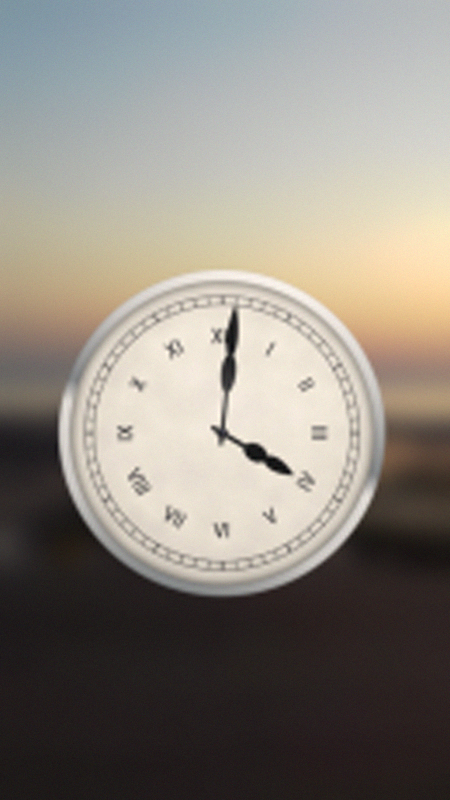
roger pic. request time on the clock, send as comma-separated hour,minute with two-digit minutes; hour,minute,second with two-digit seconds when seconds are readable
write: 4,01
